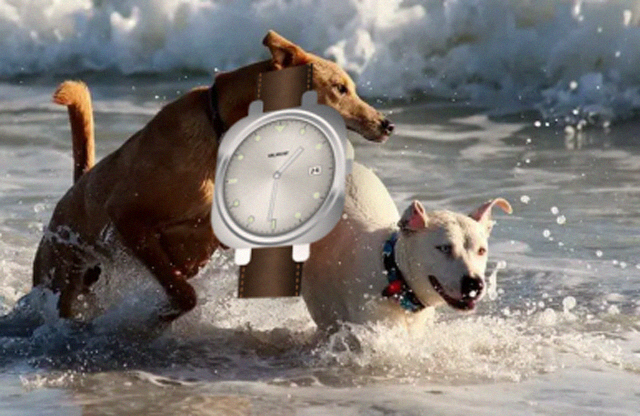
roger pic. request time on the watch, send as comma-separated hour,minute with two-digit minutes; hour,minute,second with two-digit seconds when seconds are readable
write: 1,31
